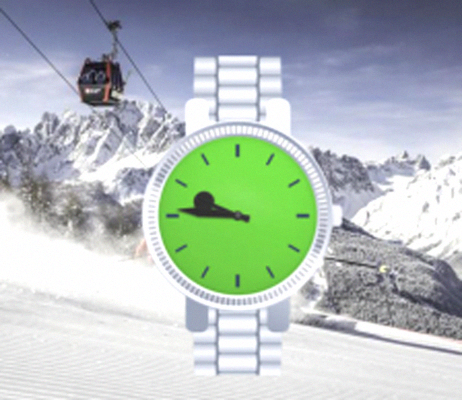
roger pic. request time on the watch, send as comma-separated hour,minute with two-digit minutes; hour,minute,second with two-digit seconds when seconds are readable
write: 9,46
